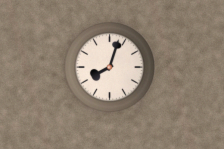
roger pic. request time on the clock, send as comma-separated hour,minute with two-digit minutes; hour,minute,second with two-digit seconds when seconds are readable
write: 8,03
